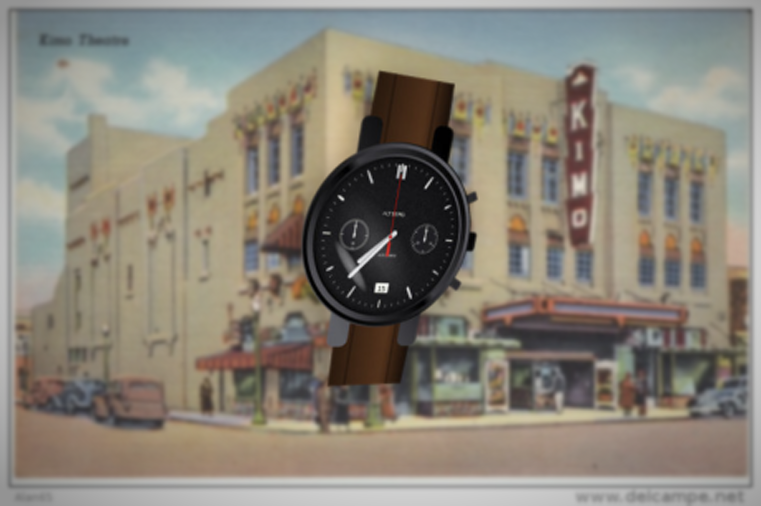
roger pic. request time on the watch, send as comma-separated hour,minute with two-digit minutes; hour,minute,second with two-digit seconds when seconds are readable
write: 7,37
